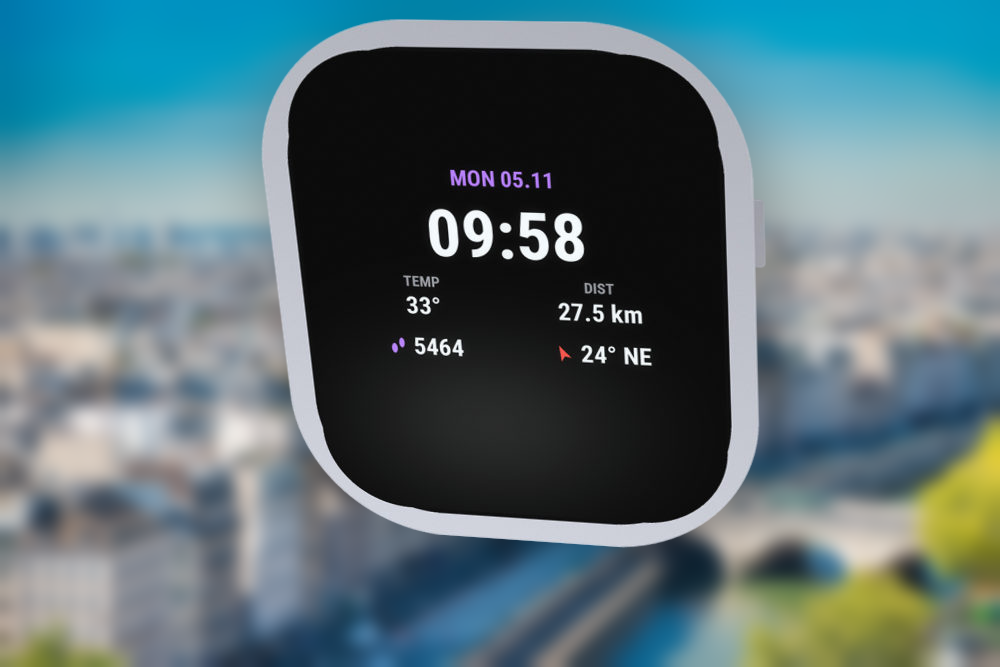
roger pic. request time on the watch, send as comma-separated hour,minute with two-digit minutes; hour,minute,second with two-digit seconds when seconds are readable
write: 9,58
